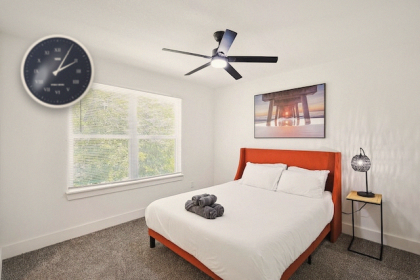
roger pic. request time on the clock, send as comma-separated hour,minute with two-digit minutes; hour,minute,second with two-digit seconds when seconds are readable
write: 2,05
